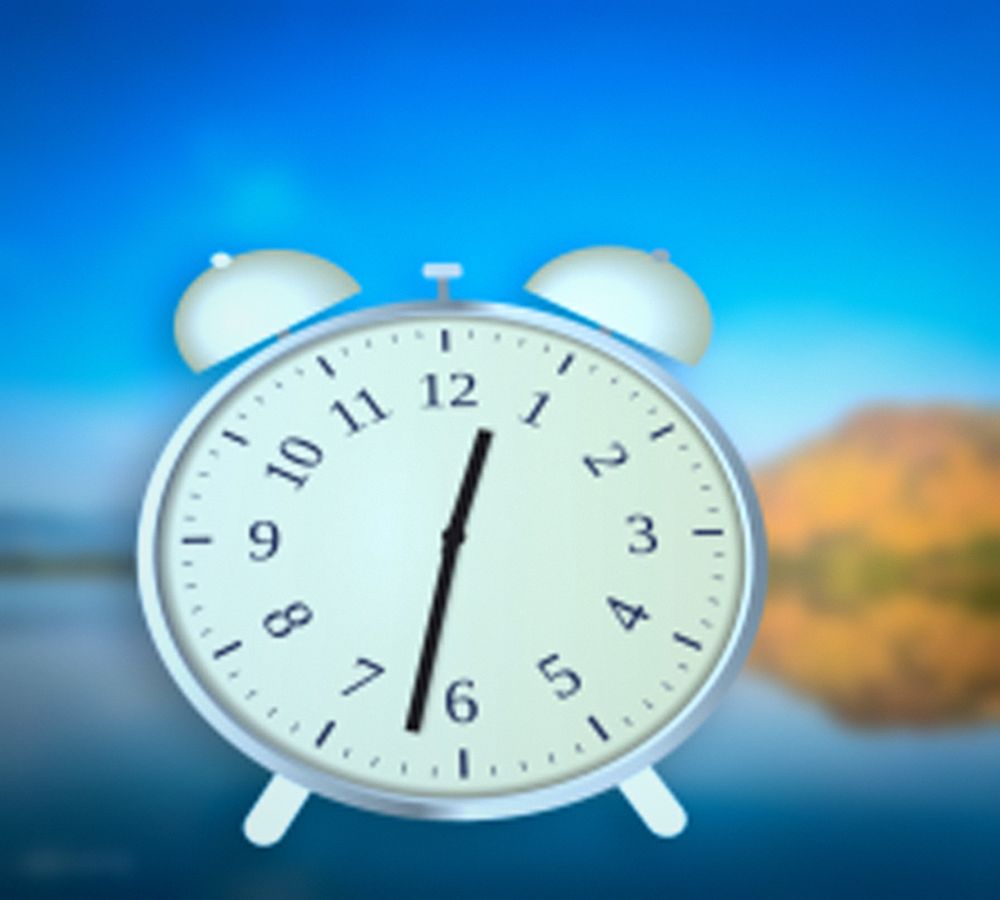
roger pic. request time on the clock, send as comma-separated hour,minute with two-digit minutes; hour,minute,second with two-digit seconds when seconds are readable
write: 12,32
